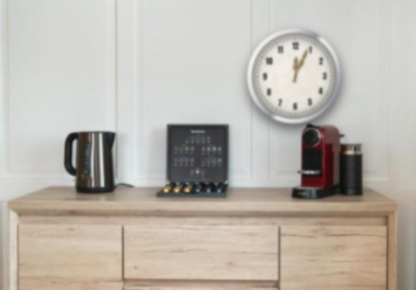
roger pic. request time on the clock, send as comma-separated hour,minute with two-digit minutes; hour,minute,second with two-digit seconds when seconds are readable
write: 12,04
